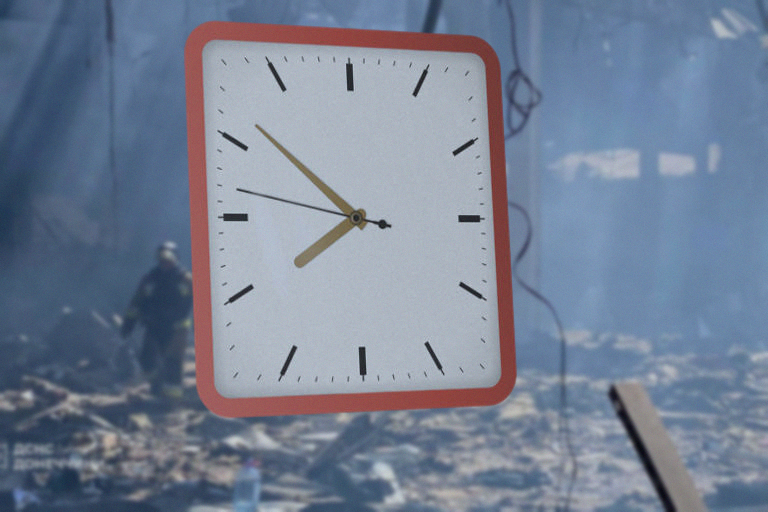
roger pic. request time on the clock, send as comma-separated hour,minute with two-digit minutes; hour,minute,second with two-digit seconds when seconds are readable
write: 7,51,47
